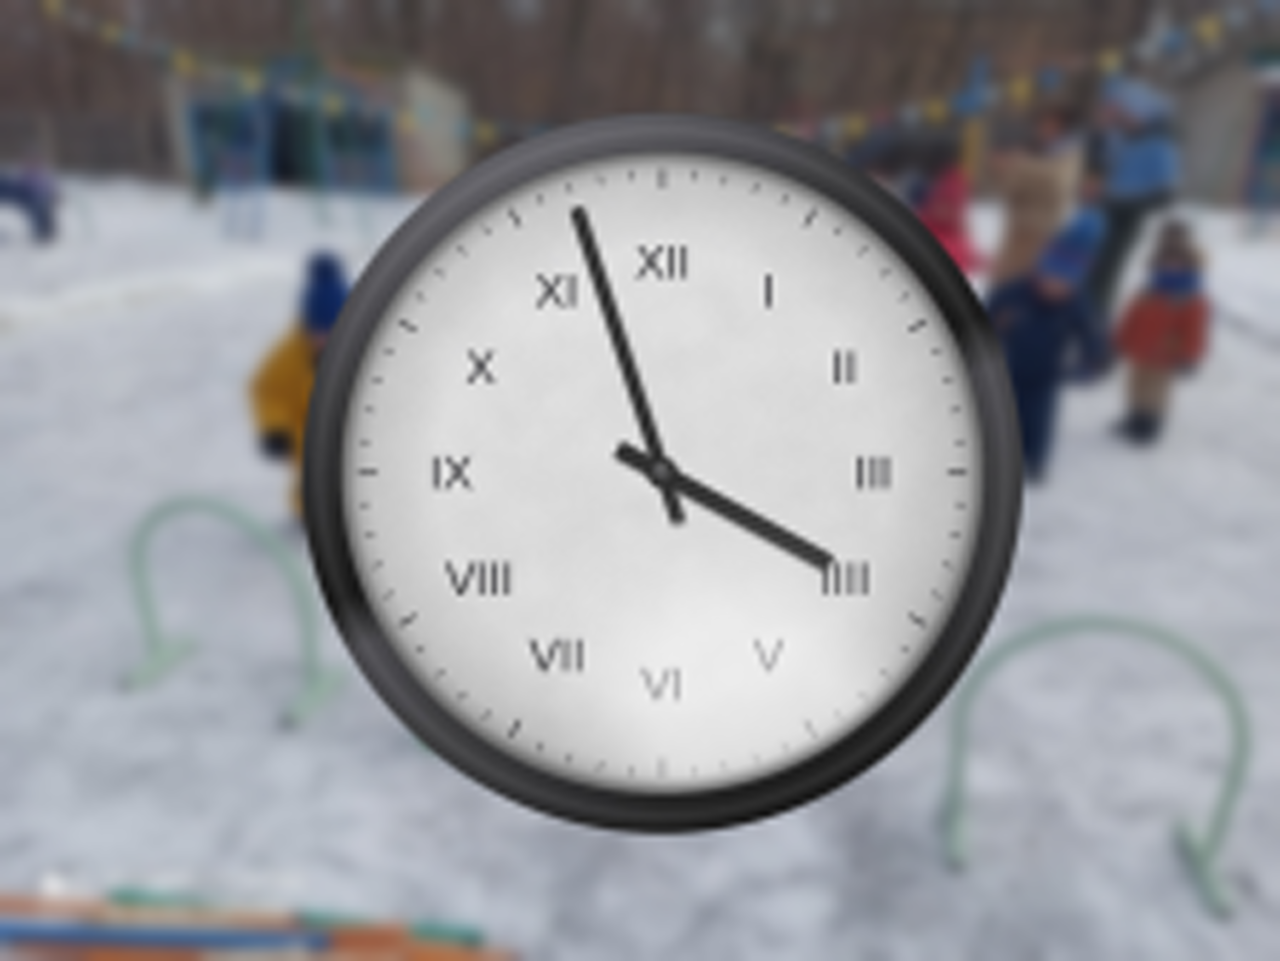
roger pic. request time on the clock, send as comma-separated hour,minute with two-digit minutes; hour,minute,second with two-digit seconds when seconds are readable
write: 3,57
